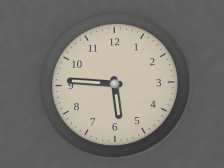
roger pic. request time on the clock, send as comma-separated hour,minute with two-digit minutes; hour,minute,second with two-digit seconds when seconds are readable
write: 5,46
